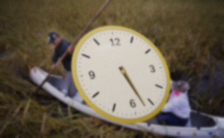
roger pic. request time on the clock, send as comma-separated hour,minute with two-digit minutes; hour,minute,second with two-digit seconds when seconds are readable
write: 5,27
